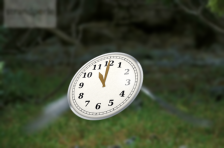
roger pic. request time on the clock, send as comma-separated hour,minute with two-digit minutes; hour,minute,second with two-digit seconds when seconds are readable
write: 11,00
